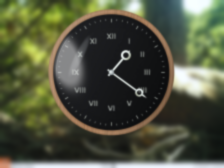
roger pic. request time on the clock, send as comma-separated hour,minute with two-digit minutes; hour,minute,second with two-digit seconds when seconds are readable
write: 1,21
